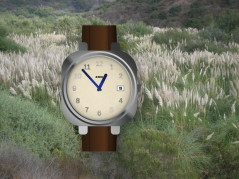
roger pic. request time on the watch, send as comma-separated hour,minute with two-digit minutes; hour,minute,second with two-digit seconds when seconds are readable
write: 12,53
